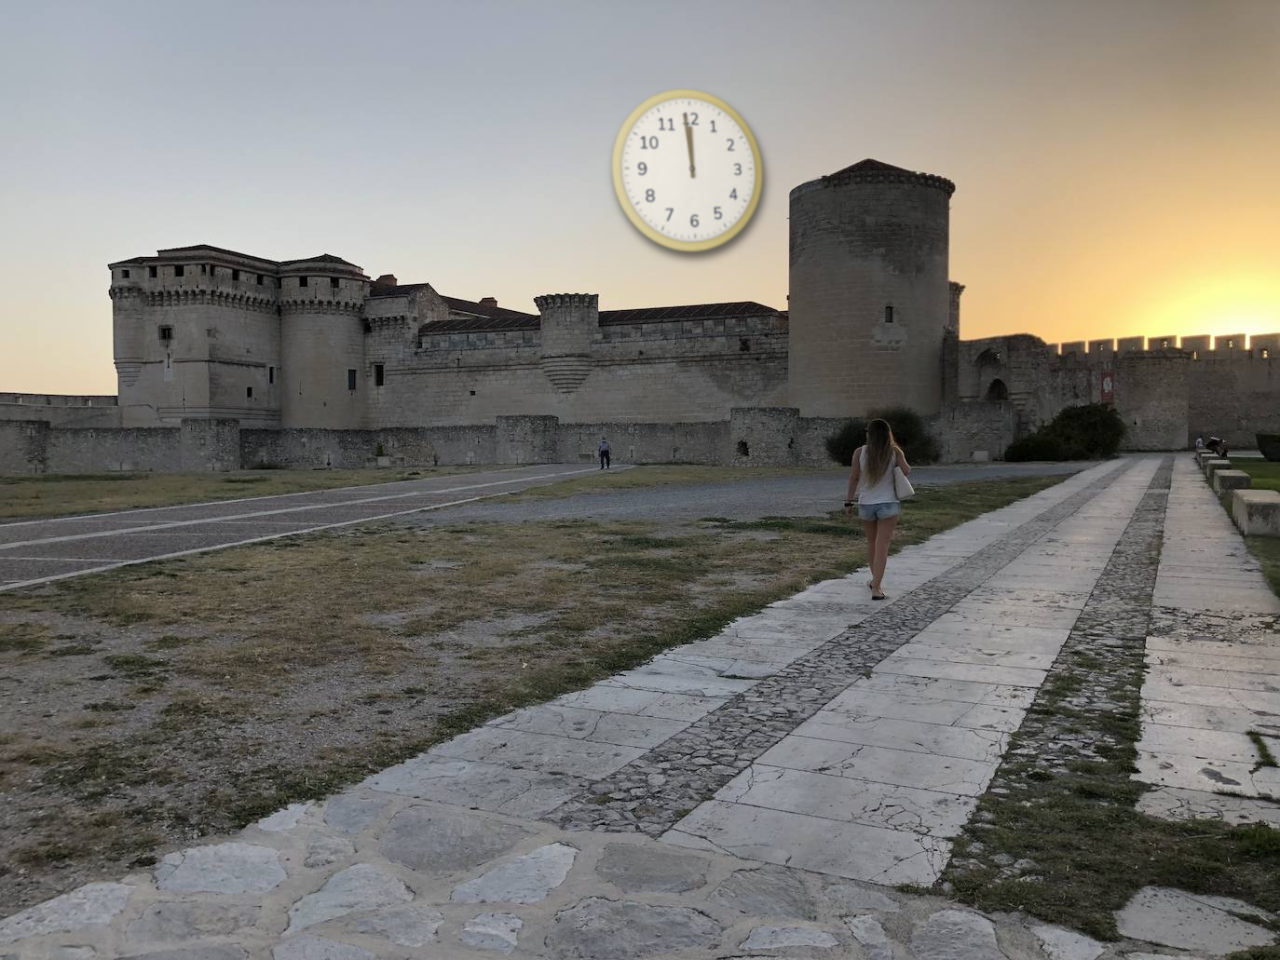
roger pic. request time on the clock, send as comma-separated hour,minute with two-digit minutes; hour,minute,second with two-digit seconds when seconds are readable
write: 11,59
